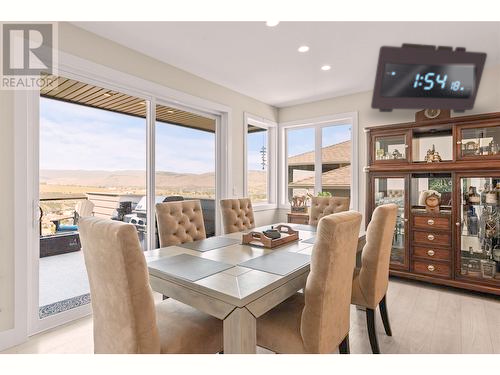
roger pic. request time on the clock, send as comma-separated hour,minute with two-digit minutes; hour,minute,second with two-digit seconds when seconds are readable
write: 1,54,18
